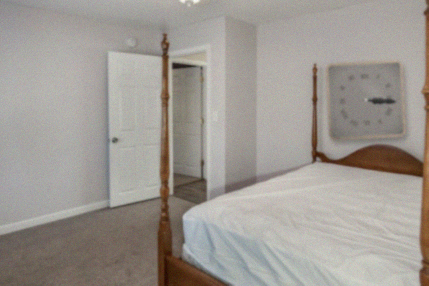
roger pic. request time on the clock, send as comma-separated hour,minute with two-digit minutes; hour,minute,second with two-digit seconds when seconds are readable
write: 3,16
